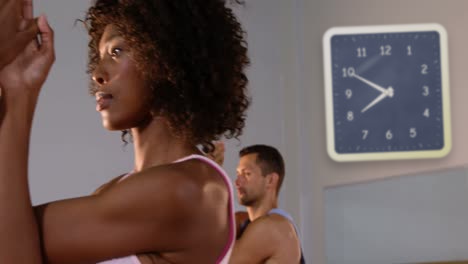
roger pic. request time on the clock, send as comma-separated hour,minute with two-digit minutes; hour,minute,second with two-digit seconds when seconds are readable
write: 7,50
